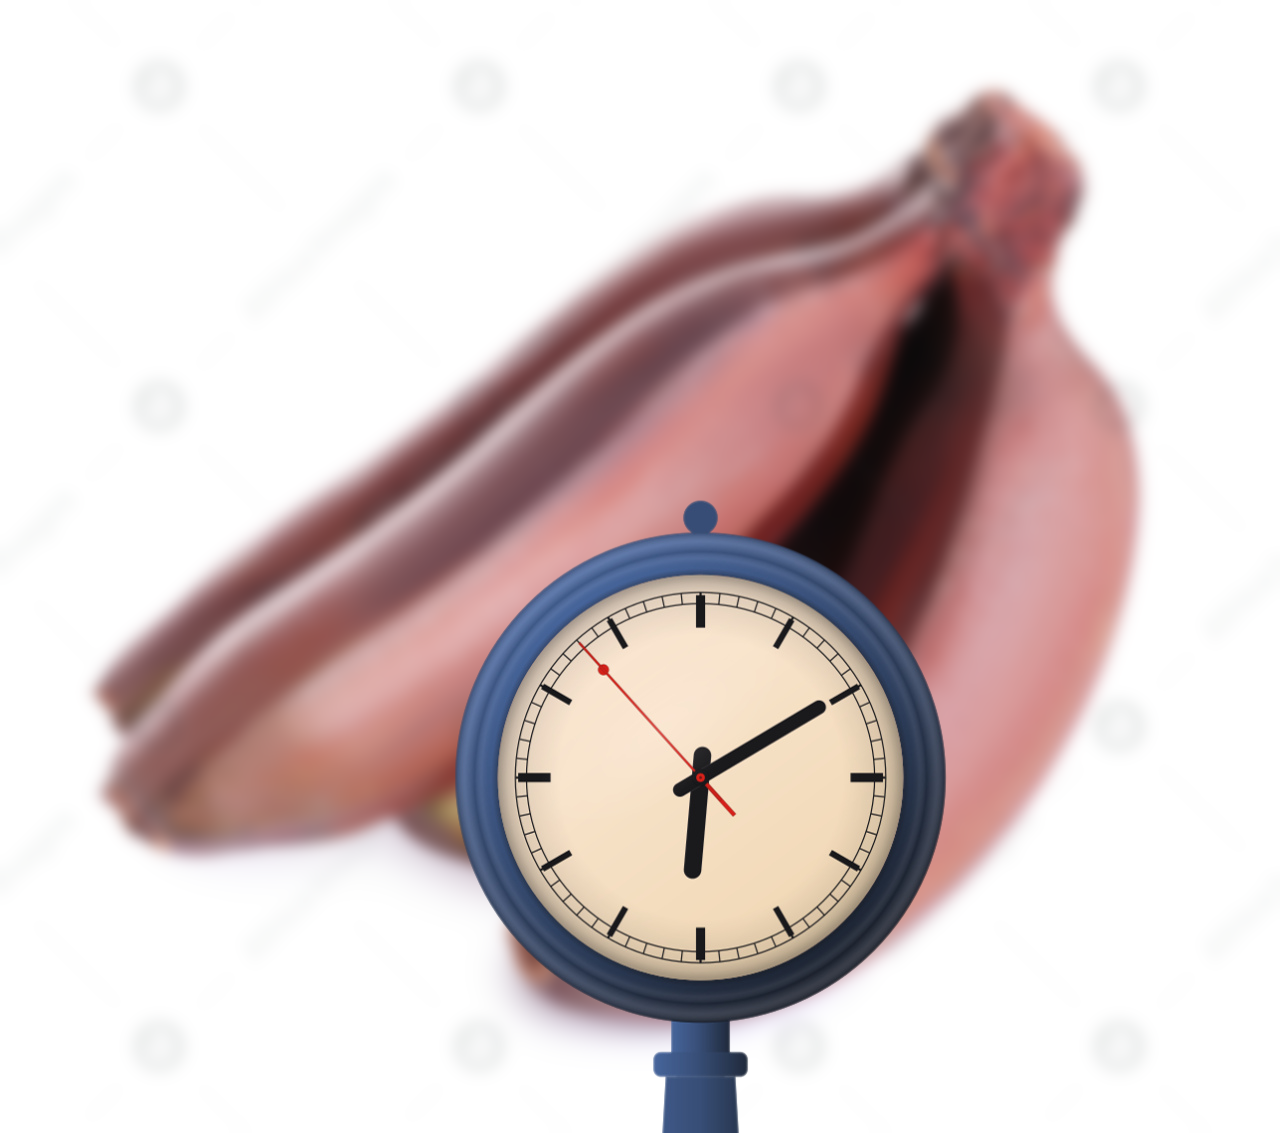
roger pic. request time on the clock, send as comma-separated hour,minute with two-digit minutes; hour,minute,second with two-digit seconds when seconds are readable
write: 6,09,53
